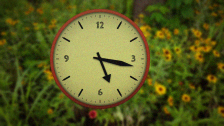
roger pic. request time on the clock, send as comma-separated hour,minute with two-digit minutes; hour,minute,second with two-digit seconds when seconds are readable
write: 5,17
